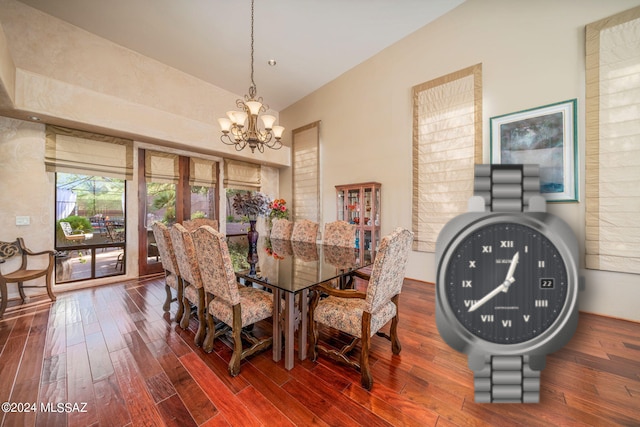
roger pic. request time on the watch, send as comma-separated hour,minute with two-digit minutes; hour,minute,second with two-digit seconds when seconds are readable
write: 12,39
